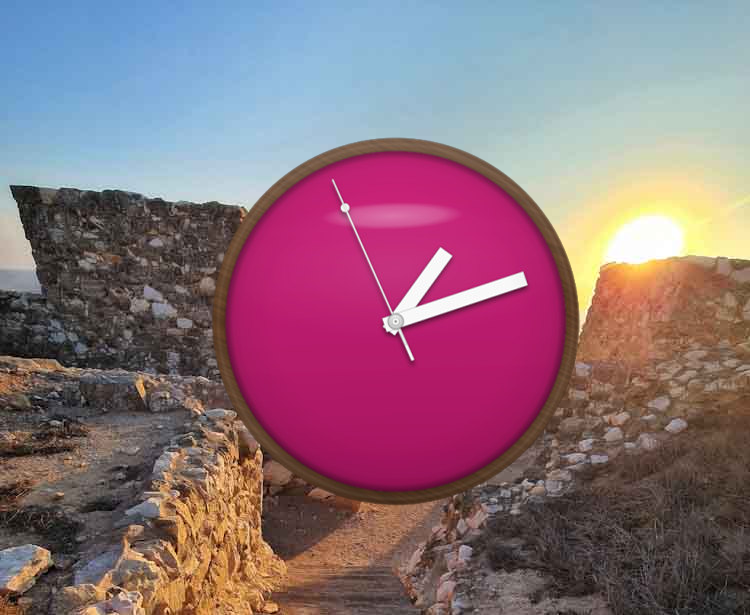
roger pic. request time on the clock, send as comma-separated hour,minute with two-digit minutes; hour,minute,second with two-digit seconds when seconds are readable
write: 1,11,56
